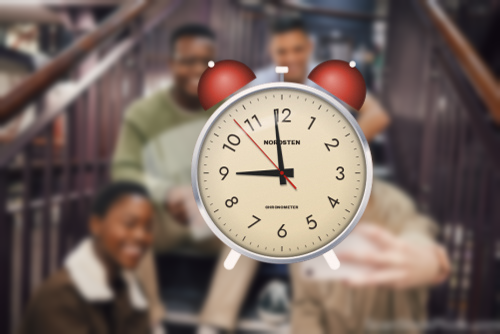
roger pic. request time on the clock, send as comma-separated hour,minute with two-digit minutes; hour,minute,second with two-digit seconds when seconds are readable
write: 8,58,53
